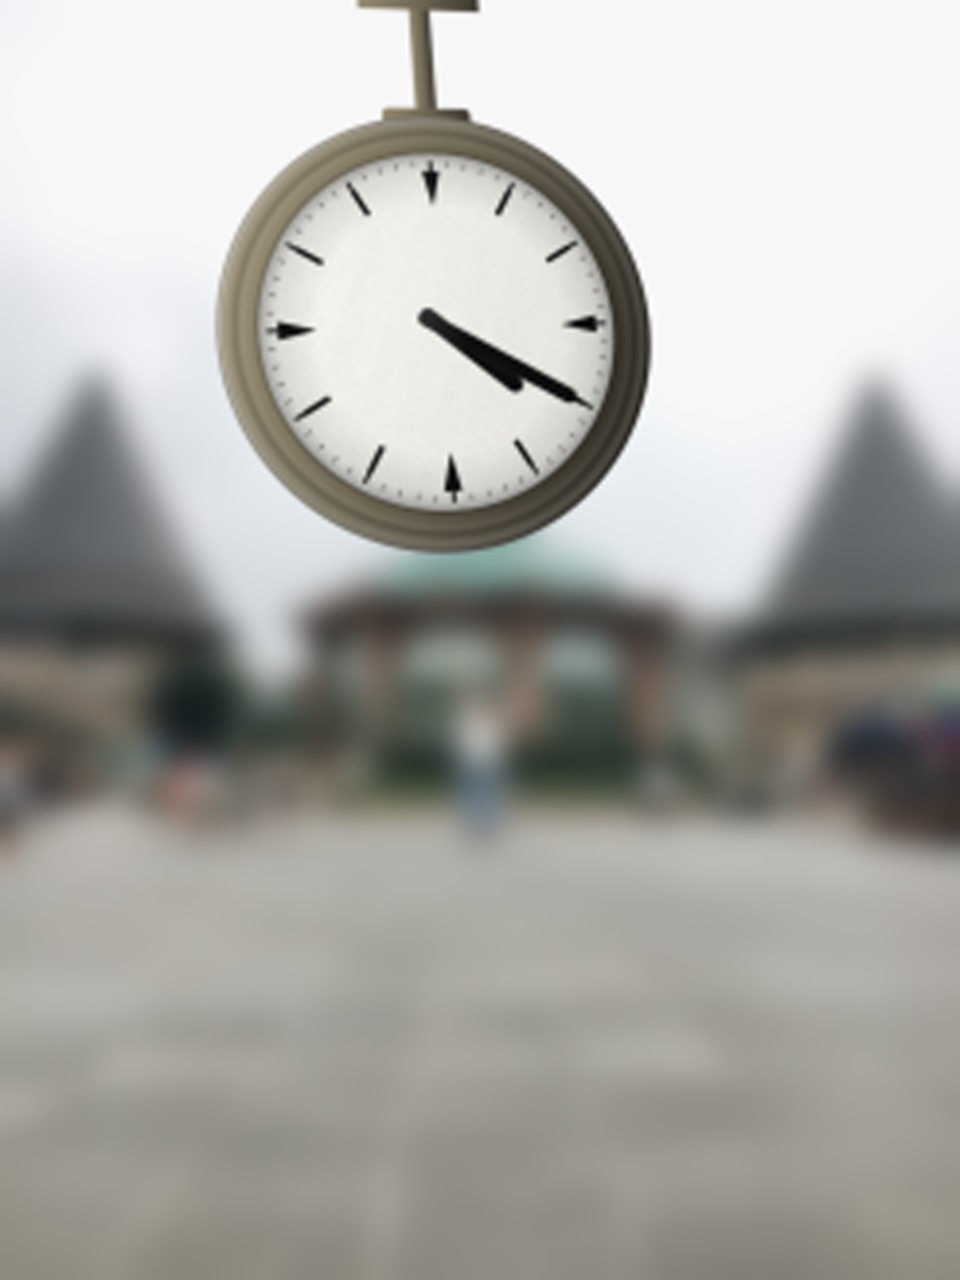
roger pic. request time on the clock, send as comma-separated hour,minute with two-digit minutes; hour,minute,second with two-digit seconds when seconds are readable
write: 4,20
